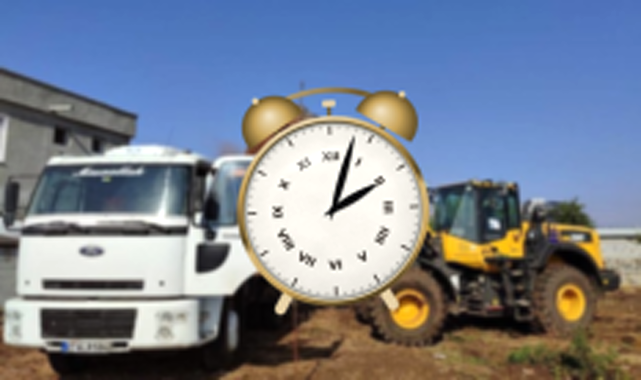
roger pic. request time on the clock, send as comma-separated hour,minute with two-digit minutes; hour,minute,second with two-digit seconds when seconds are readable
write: 2,03
